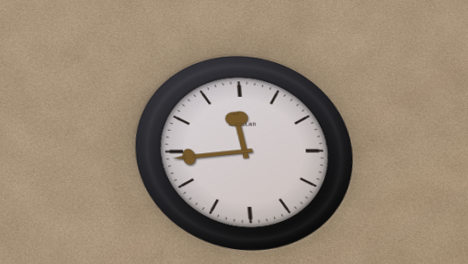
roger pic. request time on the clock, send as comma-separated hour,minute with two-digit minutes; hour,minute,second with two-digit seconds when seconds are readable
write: 11,44
